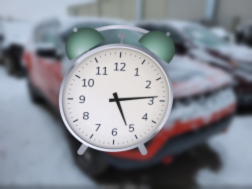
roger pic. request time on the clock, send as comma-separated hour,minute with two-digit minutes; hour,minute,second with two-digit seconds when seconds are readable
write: 5,14
